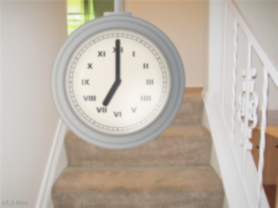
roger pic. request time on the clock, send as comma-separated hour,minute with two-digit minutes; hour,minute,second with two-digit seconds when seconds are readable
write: 7,00
